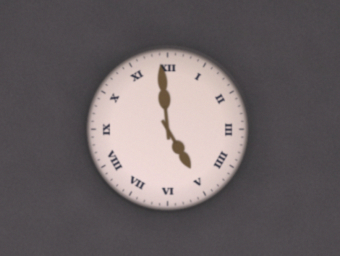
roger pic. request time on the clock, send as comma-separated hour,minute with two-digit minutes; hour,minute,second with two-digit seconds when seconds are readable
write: 4,59
